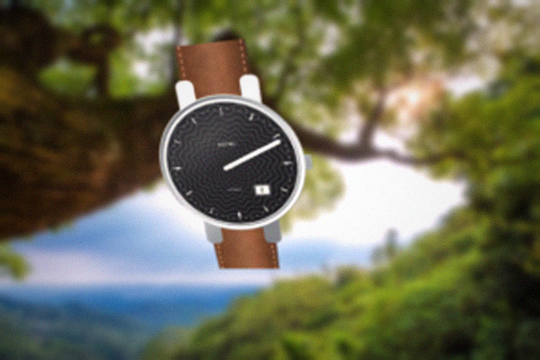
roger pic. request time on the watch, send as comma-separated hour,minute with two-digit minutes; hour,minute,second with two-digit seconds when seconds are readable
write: 2,11
